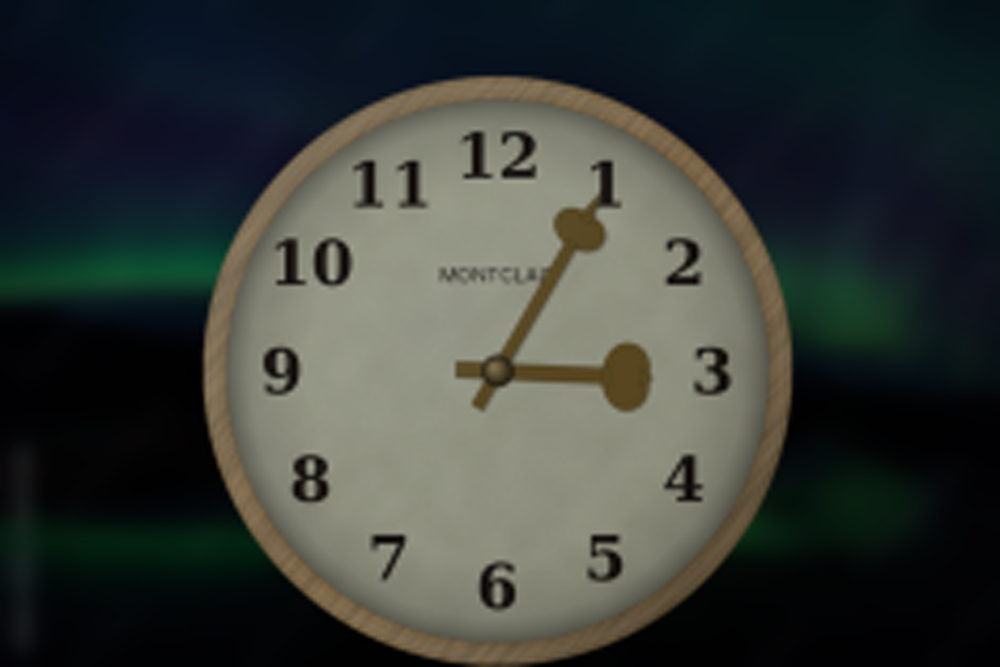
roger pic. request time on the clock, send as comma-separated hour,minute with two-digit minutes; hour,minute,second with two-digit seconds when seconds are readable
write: 3,05
